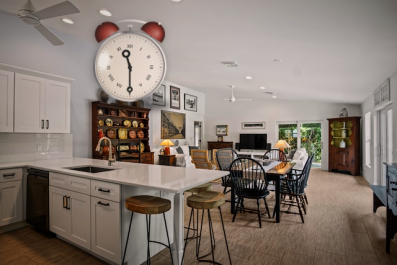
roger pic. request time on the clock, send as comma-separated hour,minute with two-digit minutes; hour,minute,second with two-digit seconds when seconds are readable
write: 11,30
